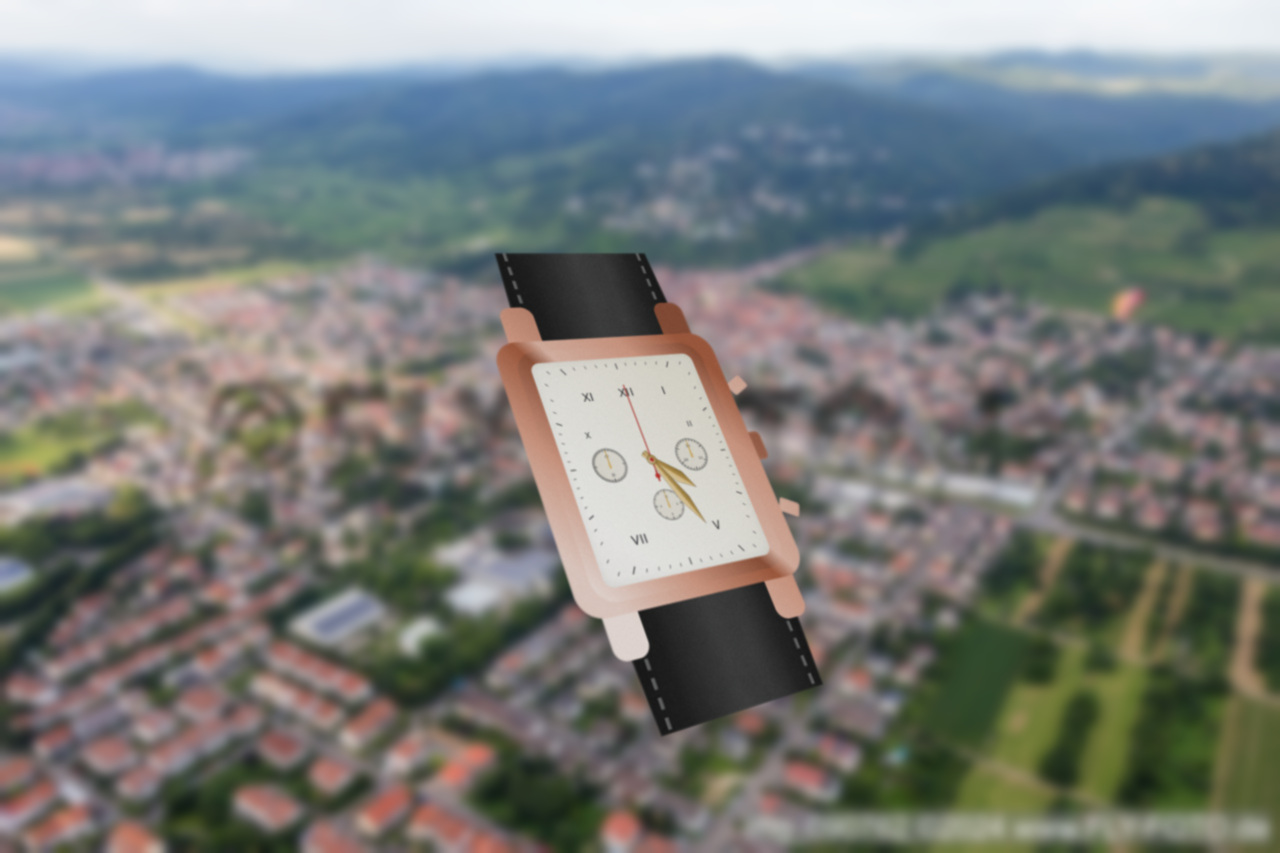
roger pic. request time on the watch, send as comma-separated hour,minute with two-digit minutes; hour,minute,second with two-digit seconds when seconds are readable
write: 4,26
